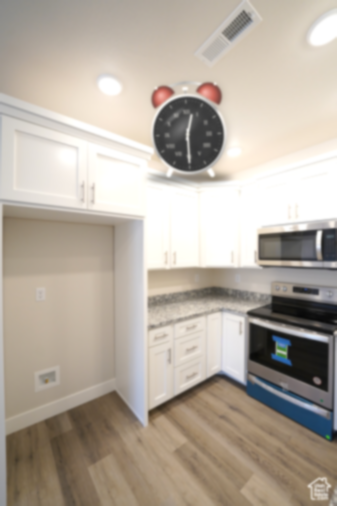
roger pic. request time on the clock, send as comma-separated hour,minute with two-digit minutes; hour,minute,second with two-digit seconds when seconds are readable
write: 12,30
